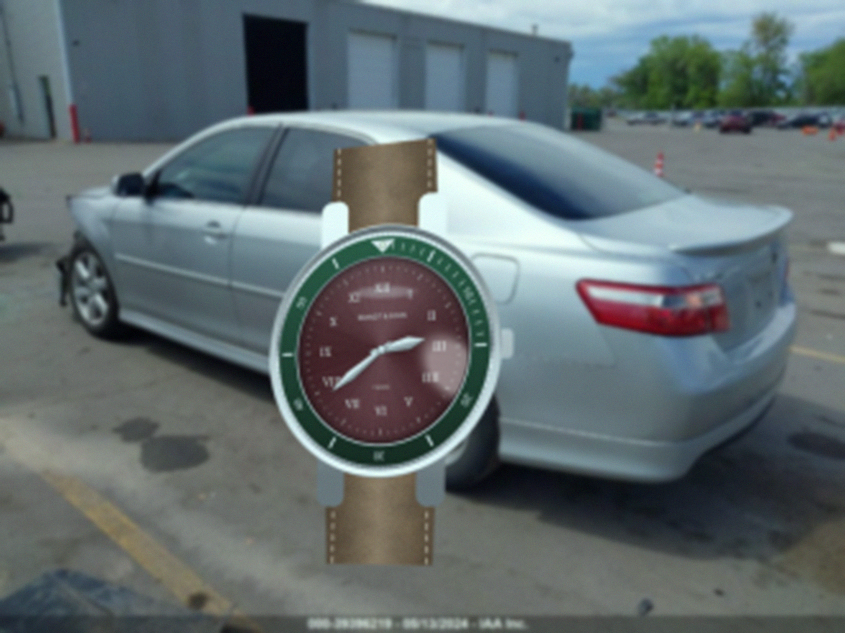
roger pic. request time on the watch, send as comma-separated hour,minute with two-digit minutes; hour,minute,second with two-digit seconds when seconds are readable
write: 2,39
